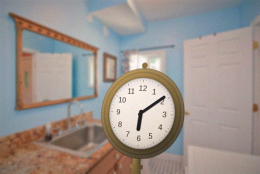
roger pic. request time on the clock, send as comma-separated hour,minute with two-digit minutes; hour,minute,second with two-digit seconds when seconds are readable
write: 6,09
